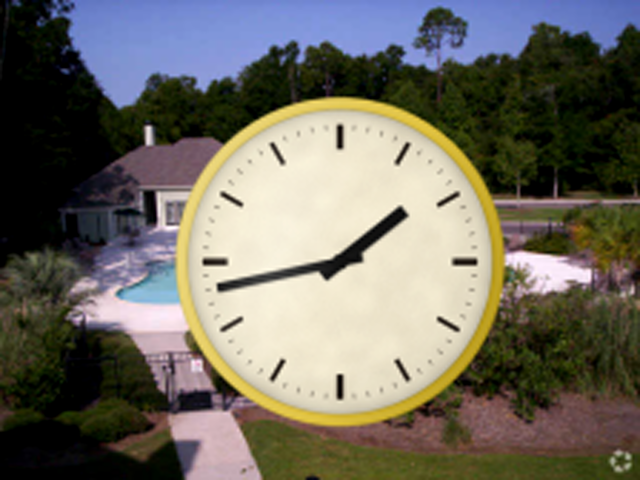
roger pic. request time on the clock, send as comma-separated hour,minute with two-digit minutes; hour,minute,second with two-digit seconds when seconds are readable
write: 1,43
